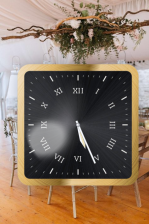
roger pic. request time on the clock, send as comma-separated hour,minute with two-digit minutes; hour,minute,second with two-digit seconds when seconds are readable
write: 5,26
